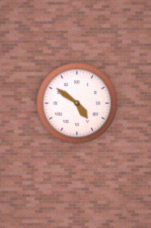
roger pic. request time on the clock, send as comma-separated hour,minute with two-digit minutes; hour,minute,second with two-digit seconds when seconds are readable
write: 4,51
